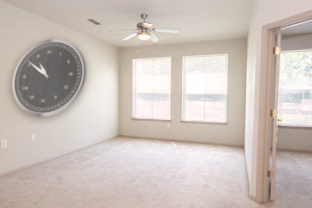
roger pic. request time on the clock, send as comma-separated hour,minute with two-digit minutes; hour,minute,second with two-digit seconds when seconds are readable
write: 10,51
